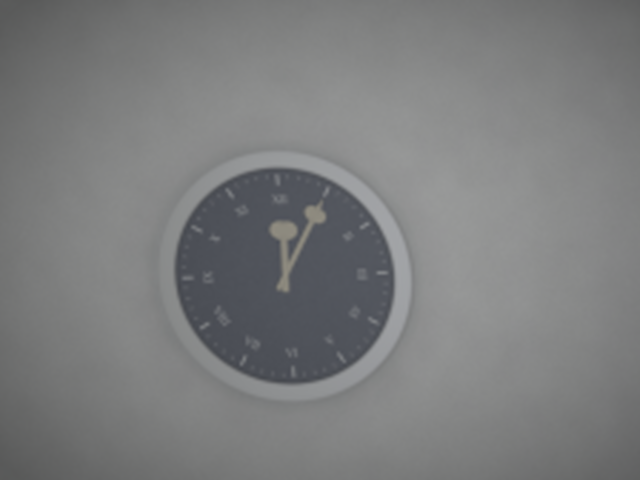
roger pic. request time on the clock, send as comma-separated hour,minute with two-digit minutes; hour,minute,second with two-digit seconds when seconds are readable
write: 12,05
